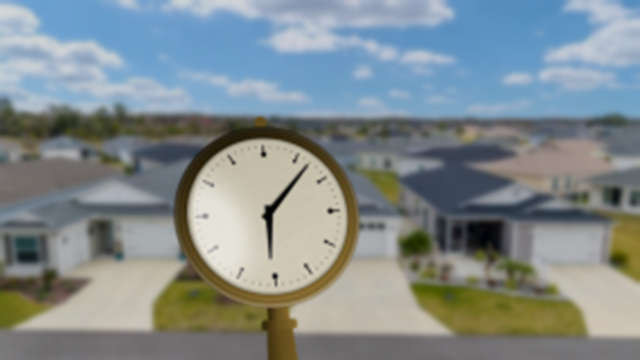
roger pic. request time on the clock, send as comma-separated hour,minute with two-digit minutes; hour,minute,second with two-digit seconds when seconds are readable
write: 6,07
